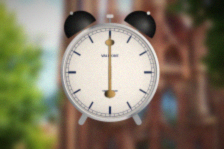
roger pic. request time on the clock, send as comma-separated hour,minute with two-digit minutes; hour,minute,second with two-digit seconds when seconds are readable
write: 6,00
